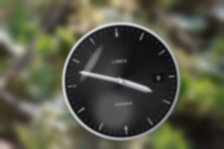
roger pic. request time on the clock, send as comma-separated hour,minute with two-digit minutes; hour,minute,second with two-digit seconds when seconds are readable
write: 3,48
